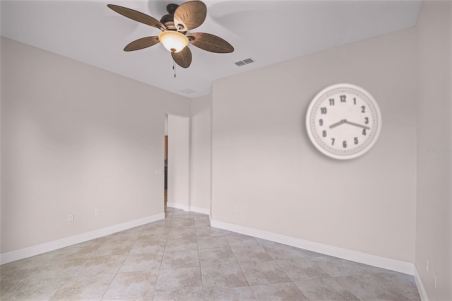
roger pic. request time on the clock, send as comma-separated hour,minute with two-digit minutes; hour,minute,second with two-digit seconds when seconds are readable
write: 8,18
